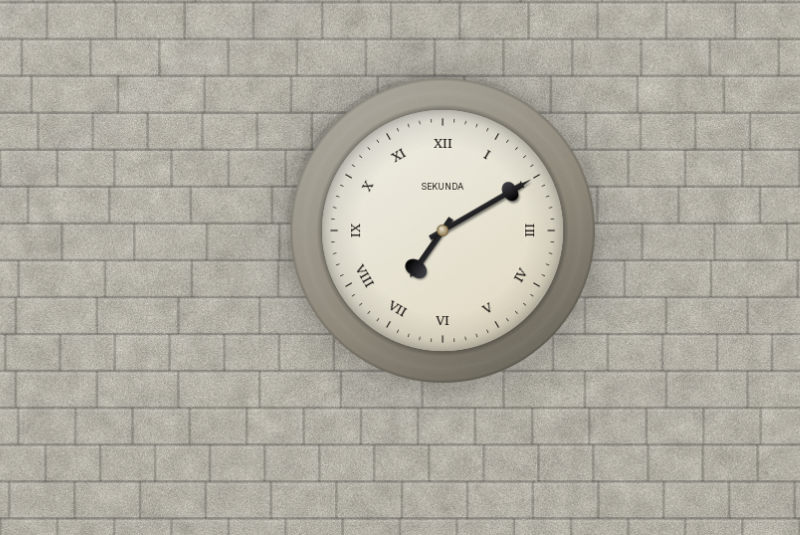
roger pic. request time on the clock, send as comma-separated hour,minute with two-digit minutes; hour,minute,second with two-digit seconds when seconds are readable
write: 7,10
